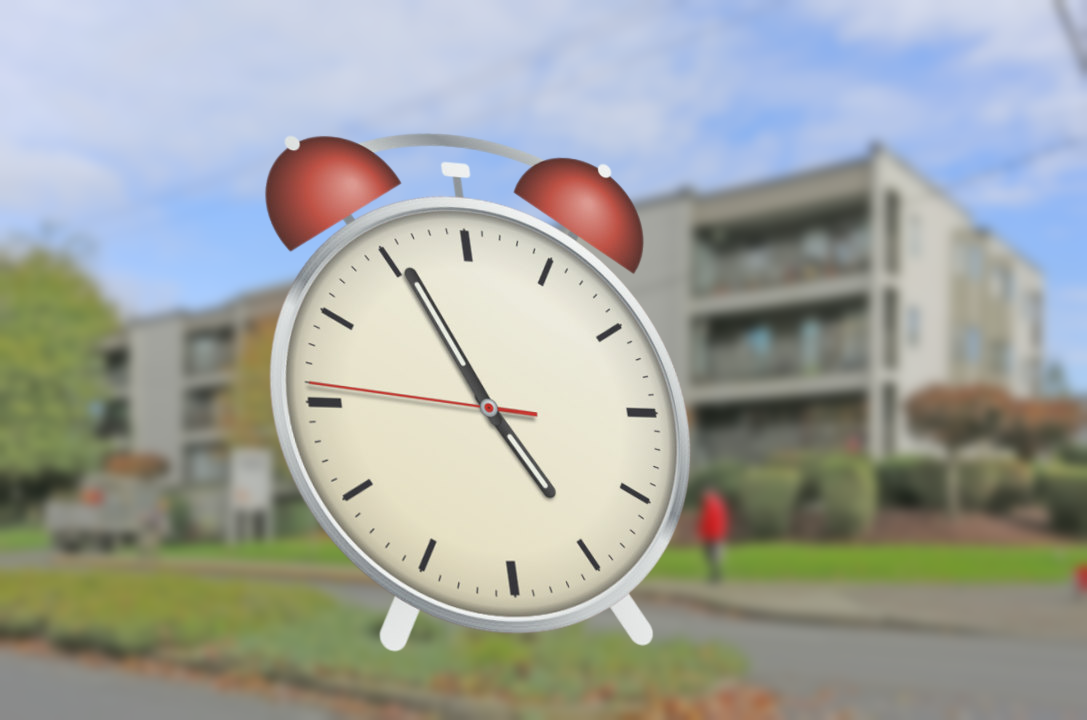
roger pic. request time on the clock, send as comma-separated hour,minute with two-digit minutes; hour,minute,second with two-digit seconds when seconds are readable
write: 4,55,46
